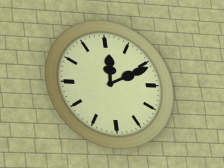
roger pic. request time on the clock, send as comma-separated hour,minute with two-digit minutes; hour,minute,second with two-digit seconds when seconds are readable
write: 12,11
